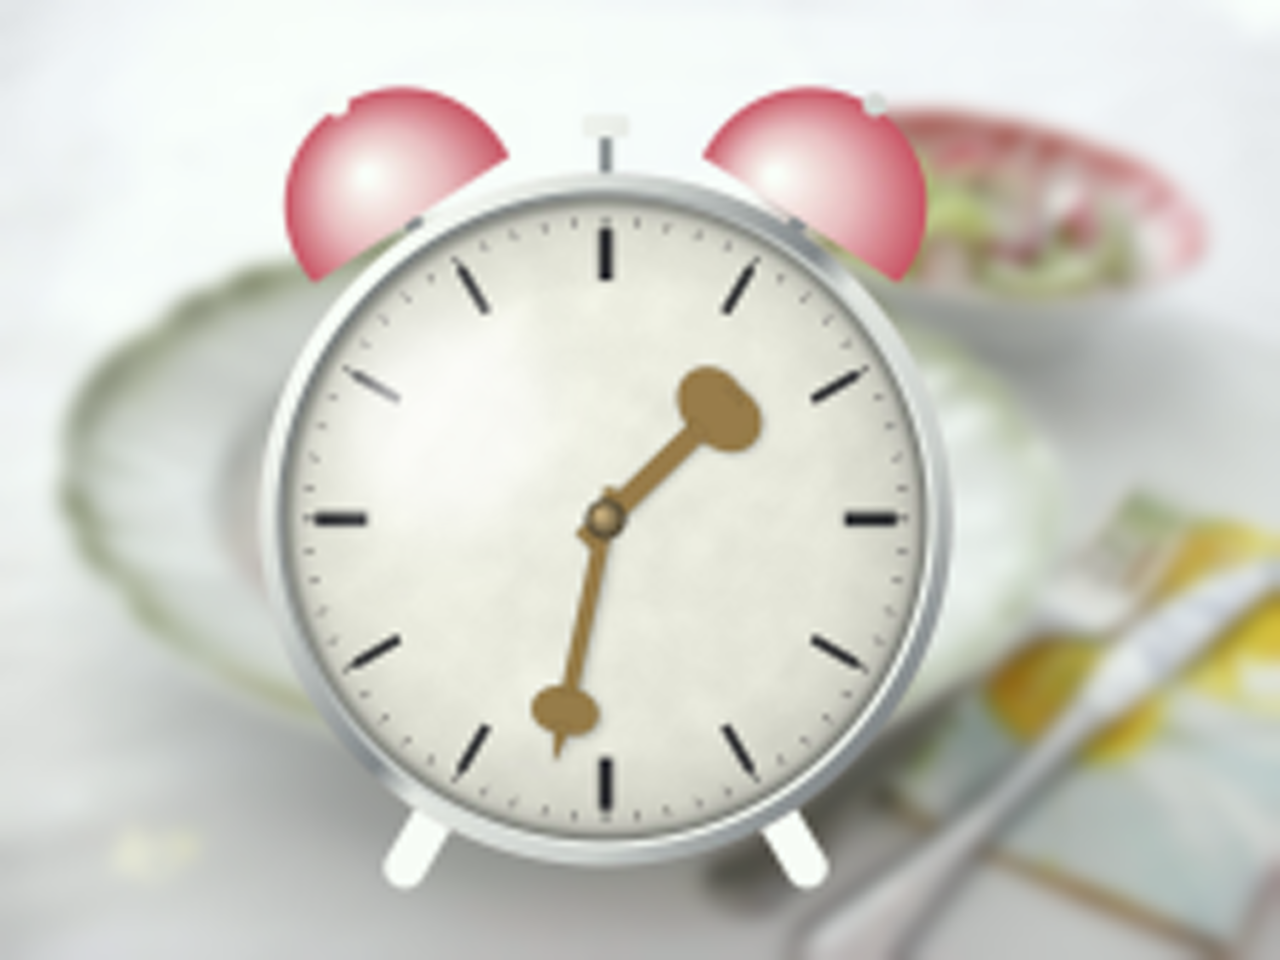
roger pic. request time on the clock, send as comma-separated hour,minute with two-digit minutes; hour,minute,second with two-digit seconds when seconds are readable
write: 1,32
